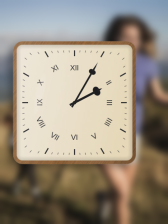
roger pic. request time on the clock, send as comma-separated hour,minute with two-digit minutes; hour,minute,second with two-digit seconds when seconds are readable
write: 2,05
